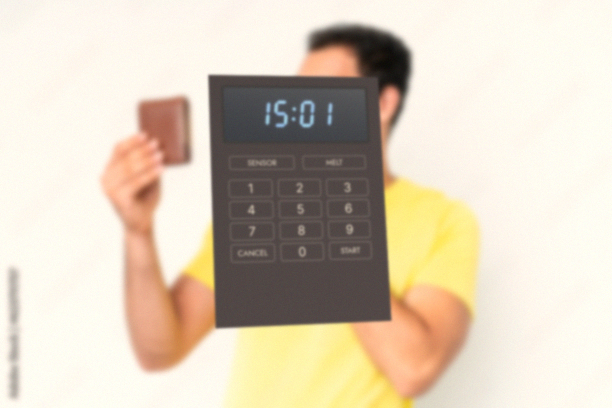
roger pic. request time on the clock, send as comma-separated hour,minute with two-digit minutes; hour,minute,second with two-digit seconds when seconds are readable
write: 15,01
